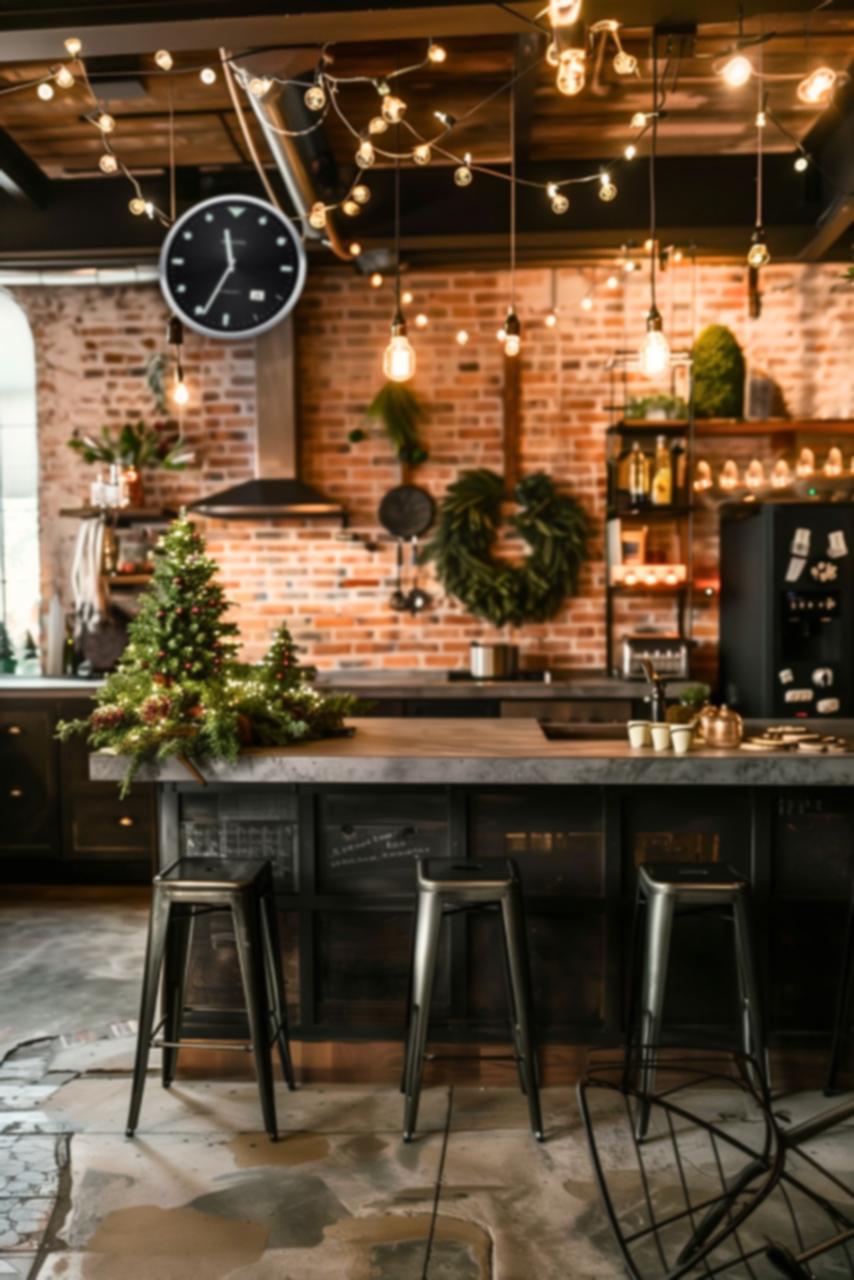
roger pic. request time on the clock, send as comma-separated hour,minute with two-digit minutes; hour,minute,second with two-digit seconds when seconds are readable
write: 11,34
